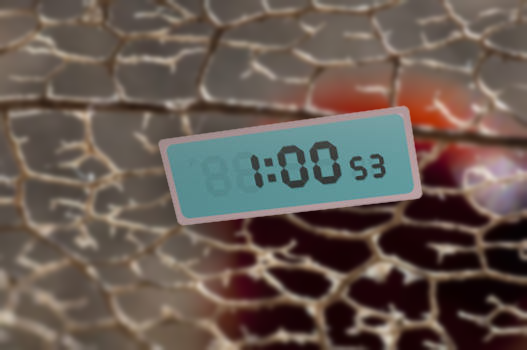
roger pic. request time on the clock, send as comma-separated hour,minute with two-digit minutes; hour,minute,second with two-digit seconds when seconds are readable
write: 1,00,53
